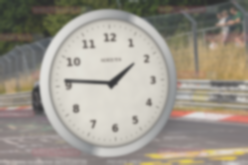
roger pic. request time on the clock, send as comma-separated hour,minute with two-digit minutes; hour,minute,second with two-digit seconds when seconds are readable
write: 1,46
